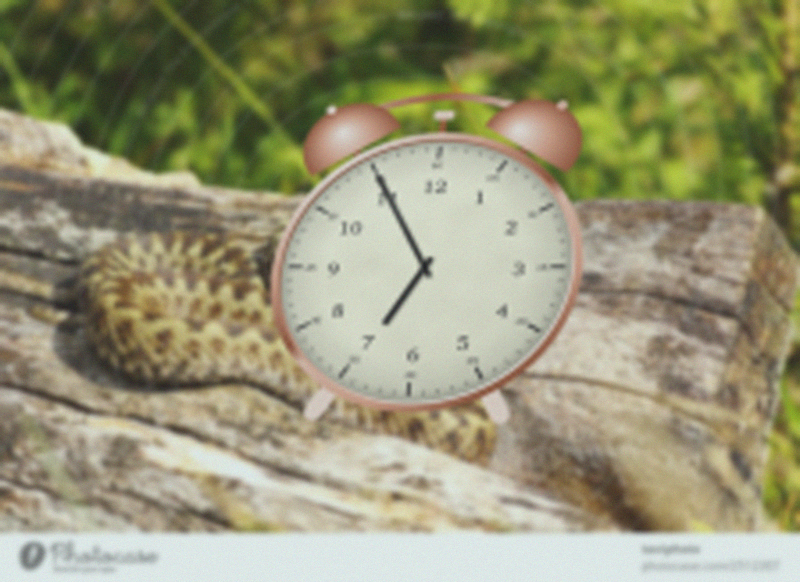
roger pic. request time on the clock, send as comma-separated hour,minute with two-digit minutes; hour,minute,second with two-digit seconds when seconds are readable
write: 6,55
